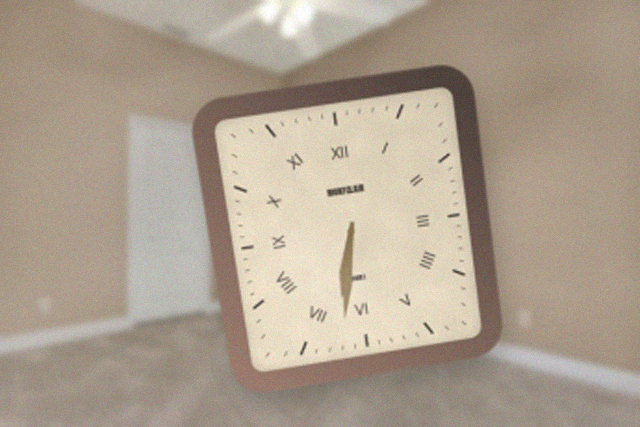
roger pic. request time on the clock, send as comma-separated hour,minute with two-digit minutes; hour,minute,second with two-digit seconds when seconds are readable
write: 6,32
